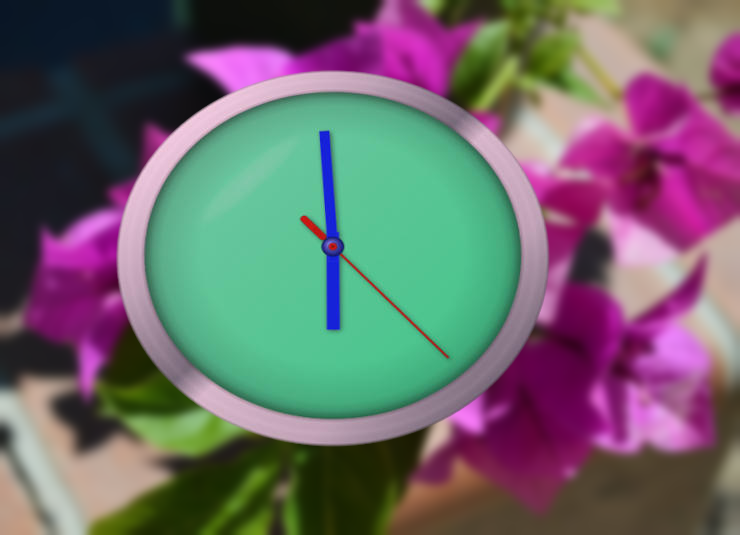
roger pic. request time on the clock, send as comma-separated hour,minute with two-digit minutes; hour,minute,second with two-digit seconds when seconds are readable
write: 5,59,23
